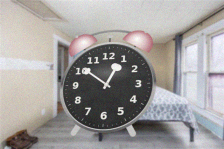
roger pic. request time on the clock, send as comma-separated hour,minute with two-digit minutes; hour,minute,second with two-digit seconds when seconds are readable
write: 12,51
